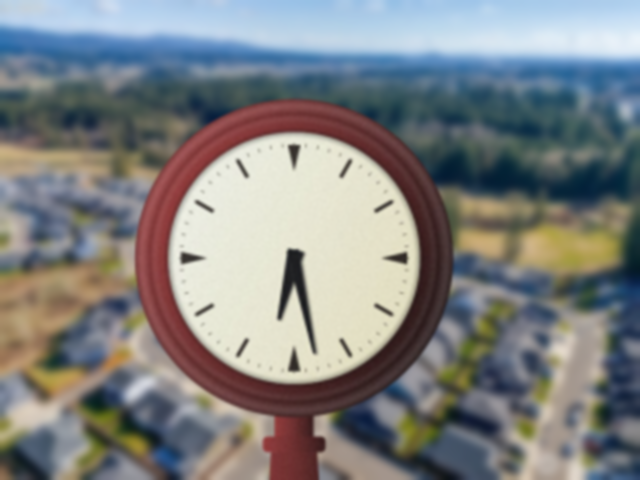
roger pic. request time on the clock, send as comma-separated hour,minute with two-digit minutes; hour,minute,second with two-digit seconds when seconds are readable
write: 6,28
